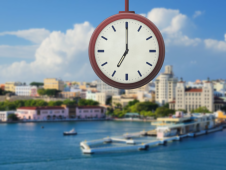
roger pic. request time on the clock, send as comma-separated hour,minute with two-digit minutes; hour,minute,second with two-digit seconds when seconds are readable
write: 7,00
